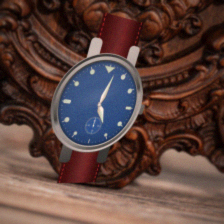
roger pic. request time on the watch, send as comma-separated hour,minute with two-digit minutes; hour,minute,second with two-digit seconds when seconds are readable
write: 5,02
